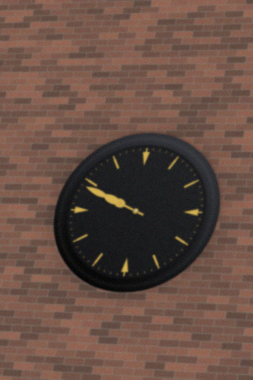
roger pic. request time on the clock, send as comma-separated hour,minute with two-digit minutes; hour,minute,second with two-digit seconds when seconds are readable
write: 9,49
